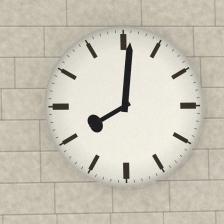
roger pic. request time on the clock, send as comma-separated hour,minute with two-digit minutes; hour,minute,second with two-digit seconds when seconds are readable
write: 8,01
